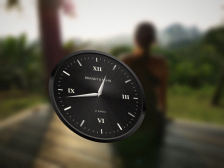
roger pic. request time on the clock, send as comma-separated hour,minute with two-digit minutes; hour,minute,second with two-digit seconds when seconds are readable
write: 12,43
